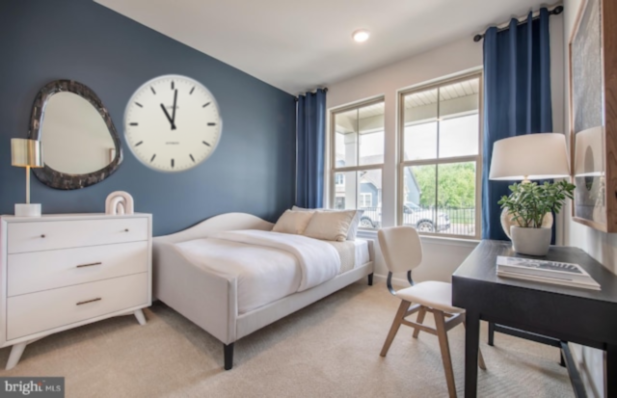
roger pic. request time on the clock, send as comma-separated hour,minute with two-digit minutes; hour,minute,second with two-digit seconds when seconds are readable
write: 11,01
